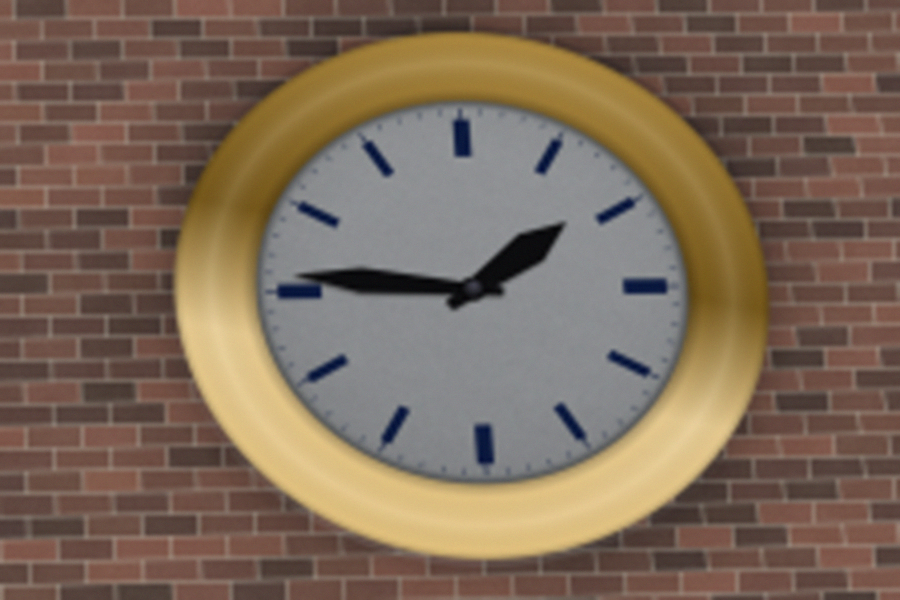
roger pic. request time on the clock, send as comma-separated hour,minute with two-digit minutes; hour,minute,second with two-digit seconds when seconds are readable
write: 1,46
